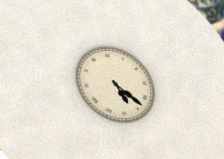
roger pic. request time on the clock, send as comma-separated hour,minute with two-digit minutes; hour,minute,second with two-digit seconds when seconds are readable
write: 5,23
